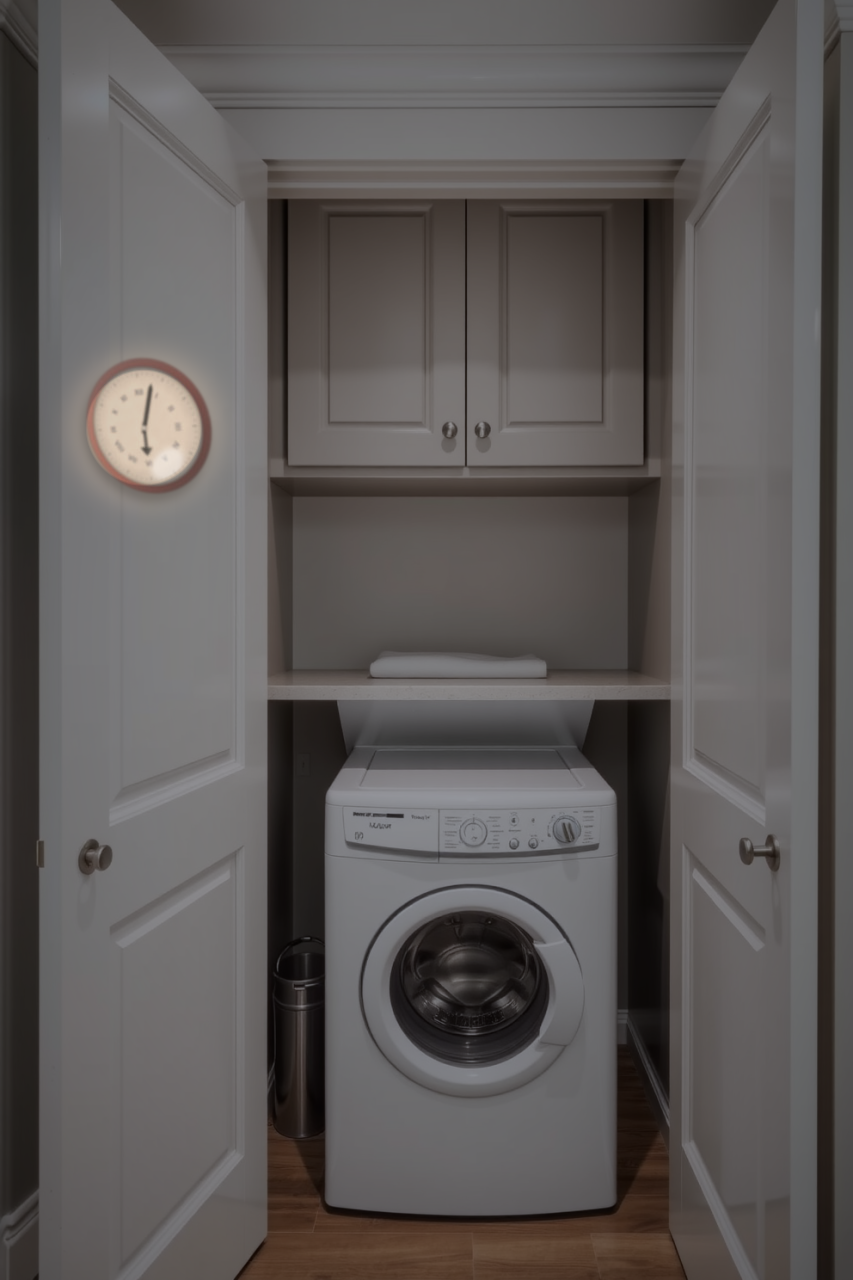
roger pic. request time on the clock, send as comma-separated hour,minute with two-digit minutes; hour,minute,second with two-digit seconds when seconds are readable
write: 6,03
